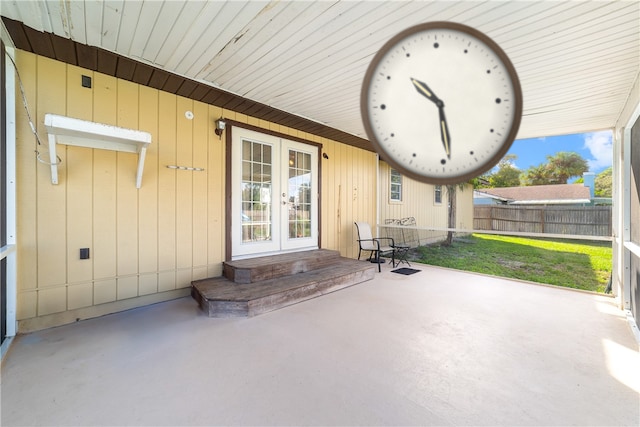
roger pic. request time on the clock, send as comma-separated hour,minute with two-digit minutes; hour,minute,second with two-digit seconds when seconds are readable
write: 10,29
